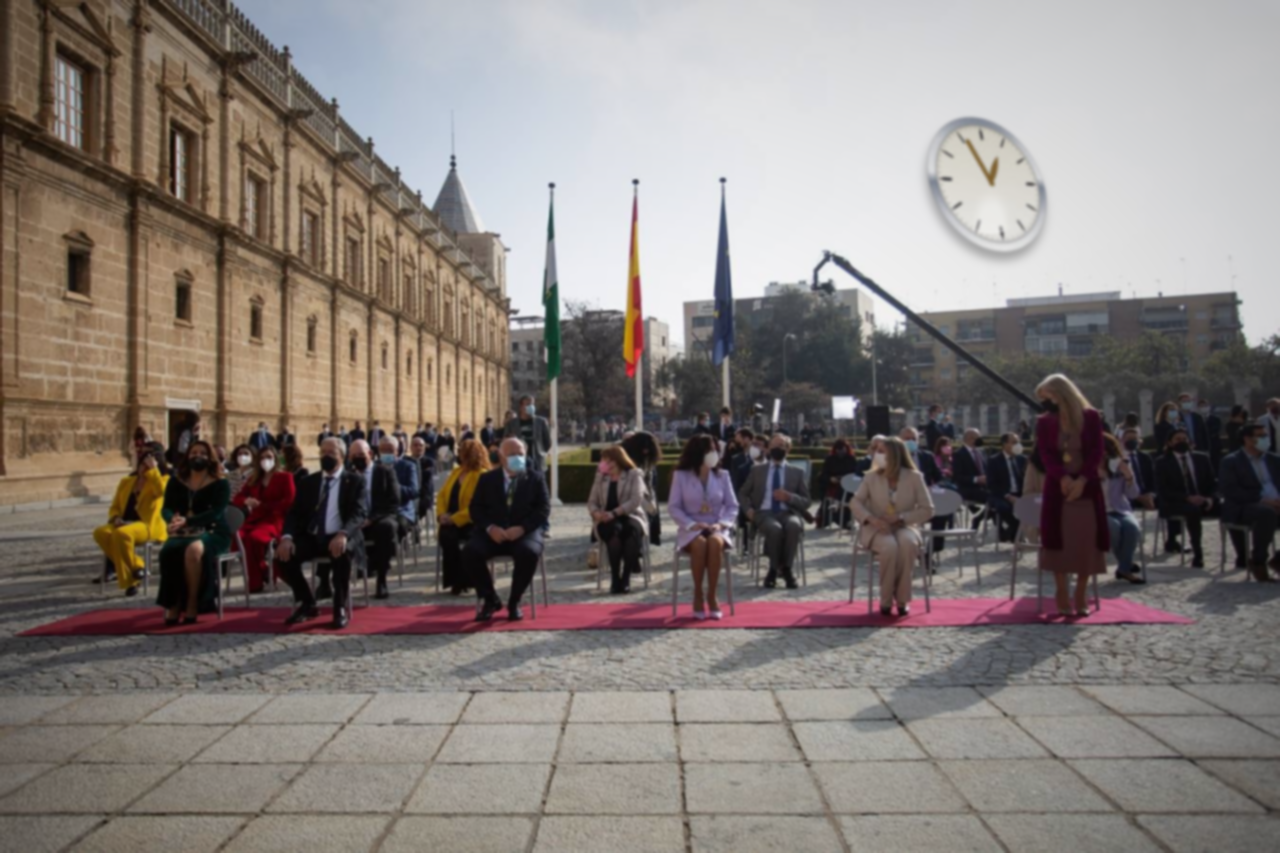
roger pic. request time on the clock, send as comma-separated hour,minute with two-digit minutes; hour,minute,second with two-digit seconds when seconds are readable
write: 12,56
